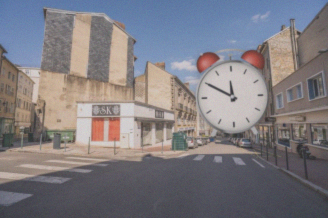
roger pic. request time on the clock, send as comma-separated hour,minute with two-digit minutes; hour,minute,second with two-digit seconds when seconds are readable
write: 11,50
